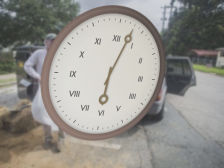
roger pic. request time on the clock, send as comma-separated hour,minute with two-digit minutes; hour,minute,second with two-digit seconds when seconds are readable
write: 6,03
